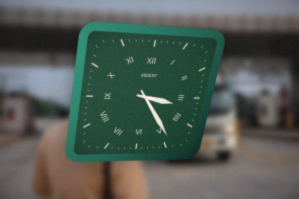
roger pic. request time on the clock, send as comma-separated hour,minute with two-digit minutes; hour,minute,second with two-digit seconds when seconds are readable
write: 3,24
